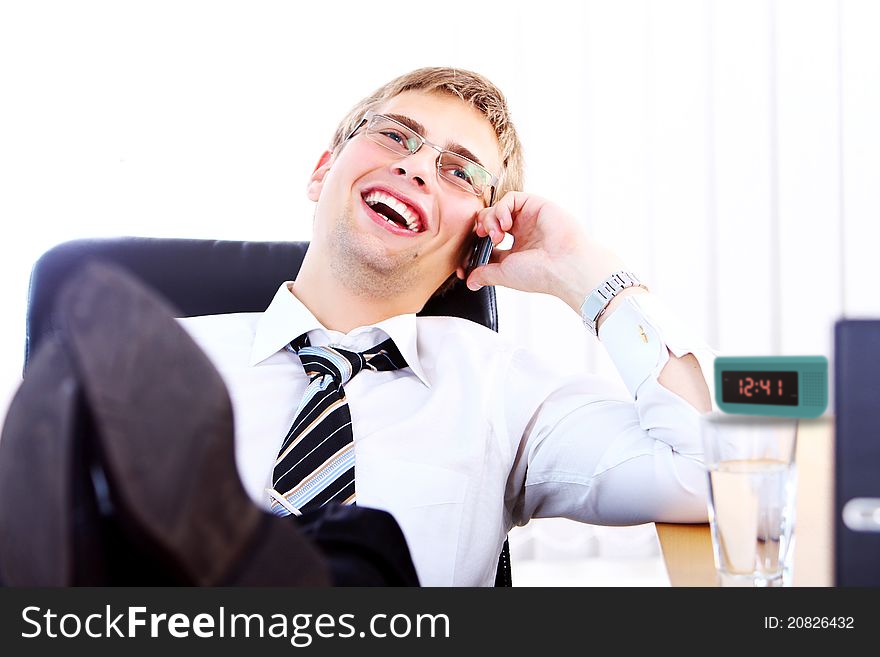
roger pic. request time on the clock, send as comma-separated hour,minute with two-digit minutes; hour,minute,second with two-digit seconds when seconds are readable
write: 12,41
